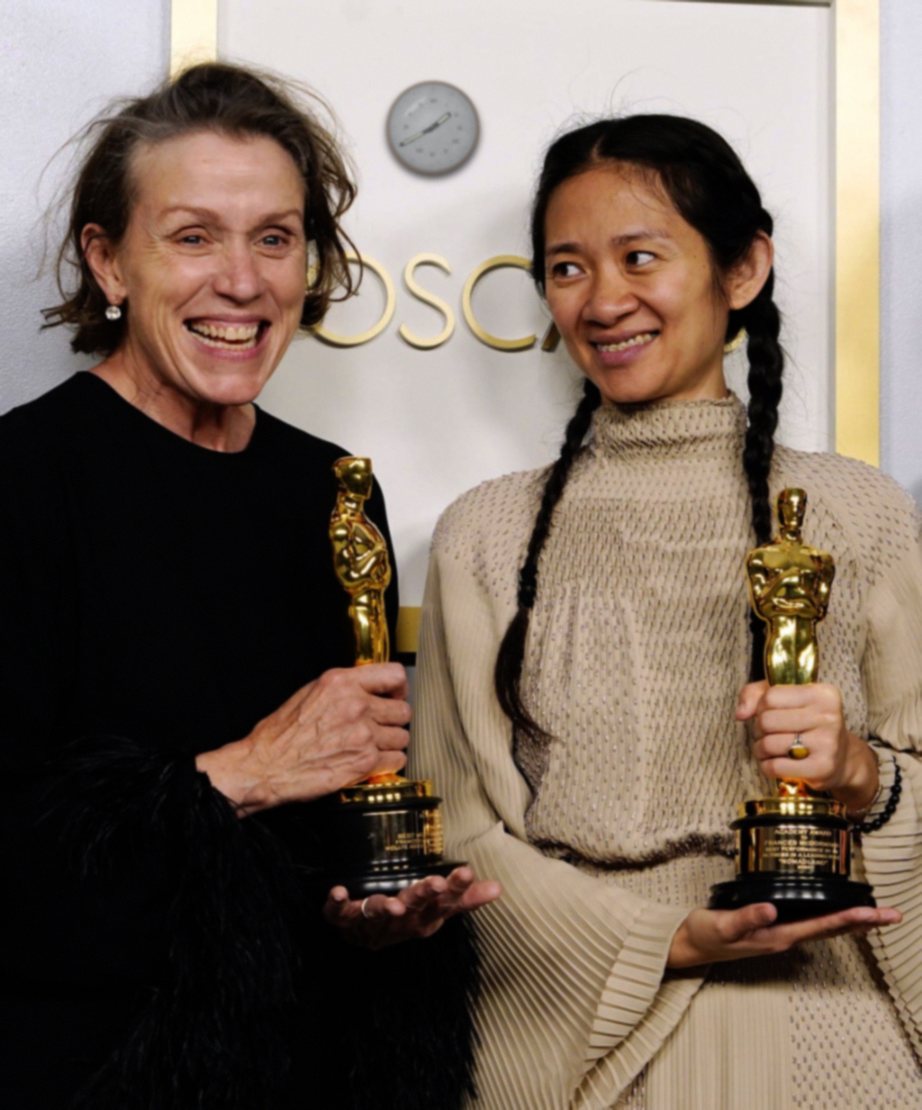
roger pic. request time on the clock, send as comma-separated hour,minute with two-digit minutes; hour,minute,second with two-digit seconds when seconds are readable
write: 1,40
